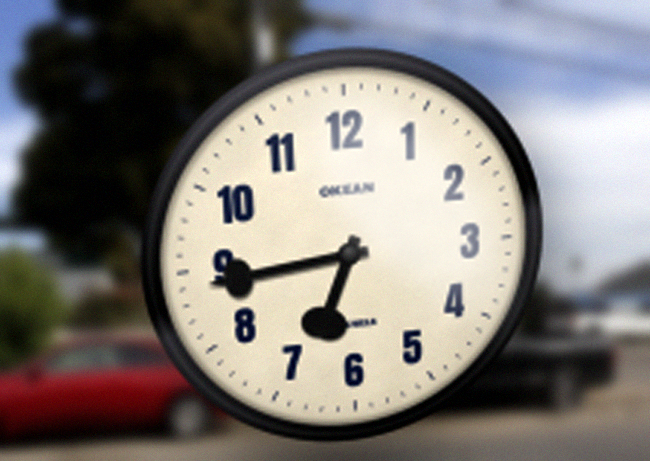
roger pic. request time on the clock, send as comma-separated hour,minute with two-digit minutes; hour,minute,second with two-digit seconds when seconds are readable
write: 6,44
